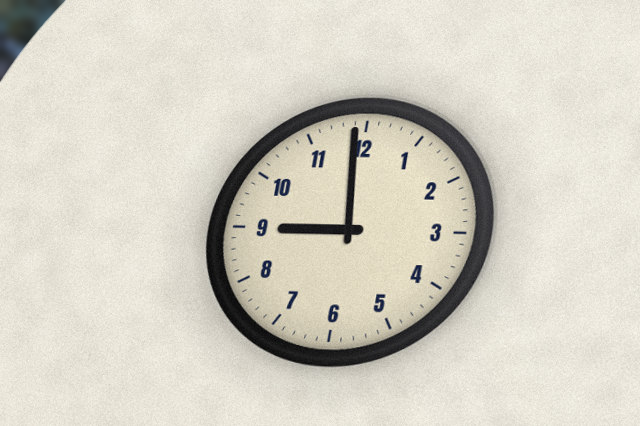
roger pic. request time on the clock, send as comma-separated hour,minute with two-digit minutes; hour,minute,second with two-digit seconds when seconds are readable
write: 8,59
